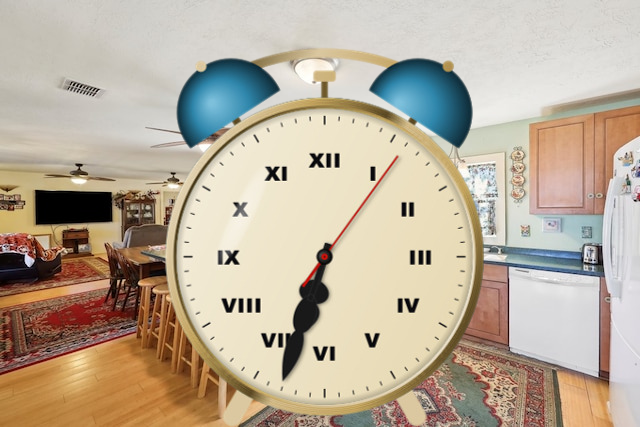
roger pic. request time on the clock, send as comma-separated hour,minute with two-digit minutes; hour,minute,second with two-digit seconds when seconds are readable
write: 6,33,06
